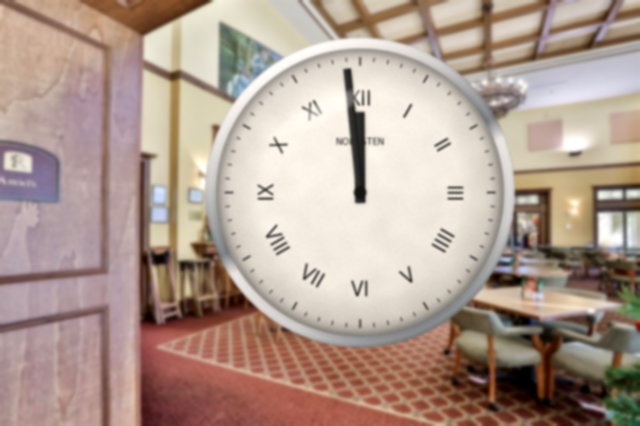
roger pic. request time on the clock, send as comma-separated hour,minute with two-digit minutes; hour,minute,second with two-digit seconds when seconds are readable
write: 11,59
